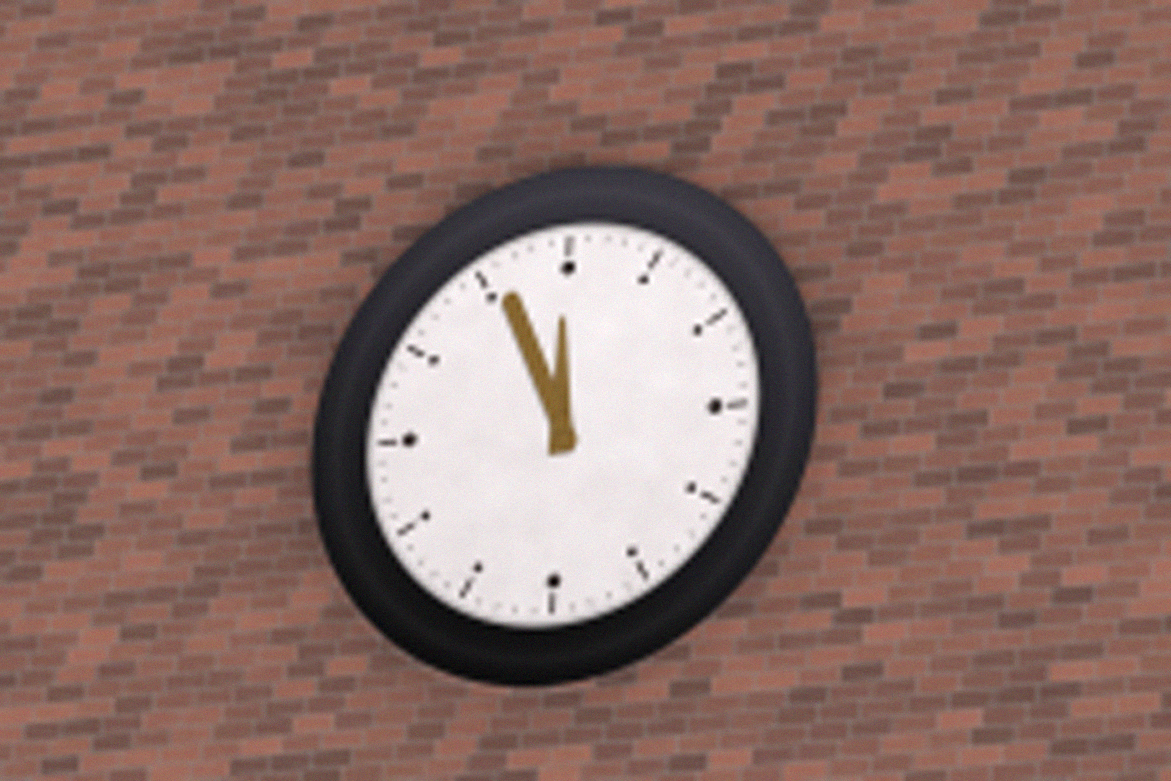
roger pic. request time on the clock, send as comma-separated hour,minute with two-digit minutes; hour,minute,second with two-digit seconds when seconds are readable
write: 11,56
